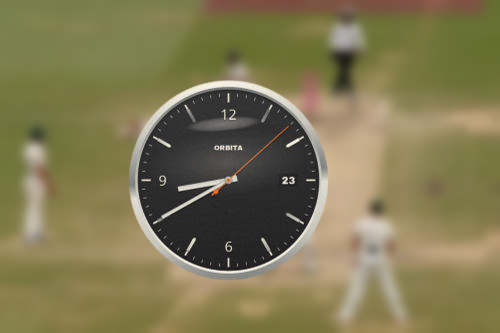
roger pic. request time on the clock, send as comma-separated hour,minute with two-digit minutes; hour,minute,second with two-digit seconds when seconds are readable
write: 8,40,08
